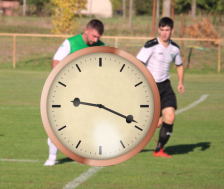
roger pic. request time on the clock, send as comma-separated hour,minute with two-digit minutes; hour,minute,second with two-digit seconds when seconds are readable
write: 9,19
